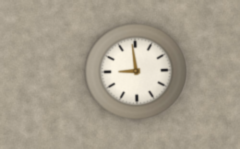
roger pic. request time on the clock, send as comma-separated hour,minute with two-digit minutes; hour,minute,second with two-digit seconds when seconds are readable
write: 8,59
